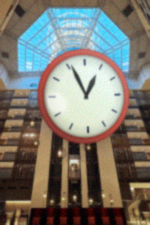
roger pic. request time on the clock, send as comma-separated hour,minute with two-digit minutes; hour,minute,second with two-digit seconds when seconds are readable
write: 12,56
